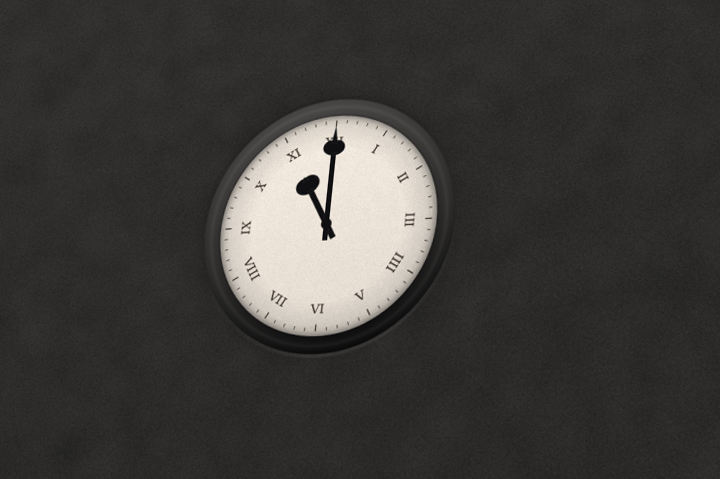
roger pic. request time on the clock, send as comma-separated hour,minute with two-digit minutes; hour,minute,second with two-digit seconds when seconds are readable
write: 11,00
